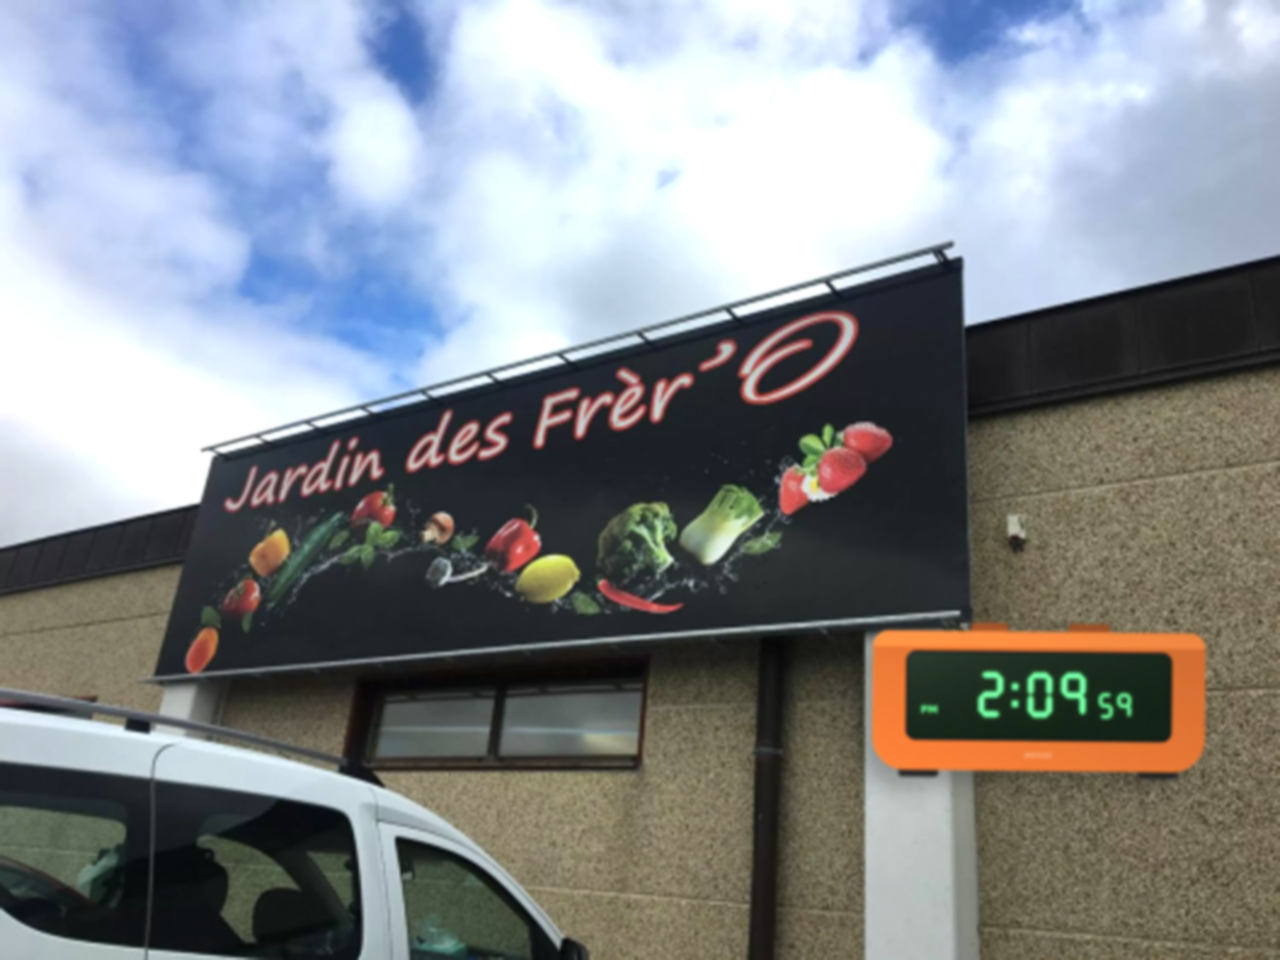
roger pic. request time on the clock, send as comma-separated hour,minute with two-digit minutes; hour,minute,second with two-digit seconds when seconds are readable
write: 2,09,59
